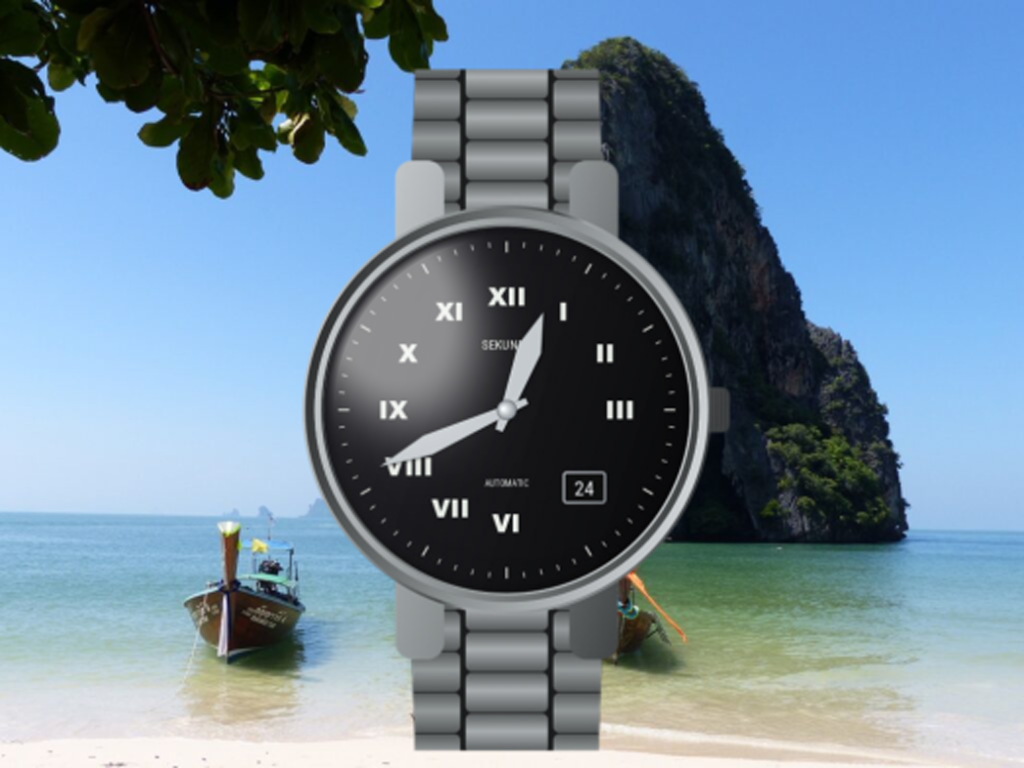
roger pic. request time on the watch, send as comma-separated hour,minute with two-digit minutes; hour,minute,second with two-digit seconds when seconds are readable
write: 12,41
